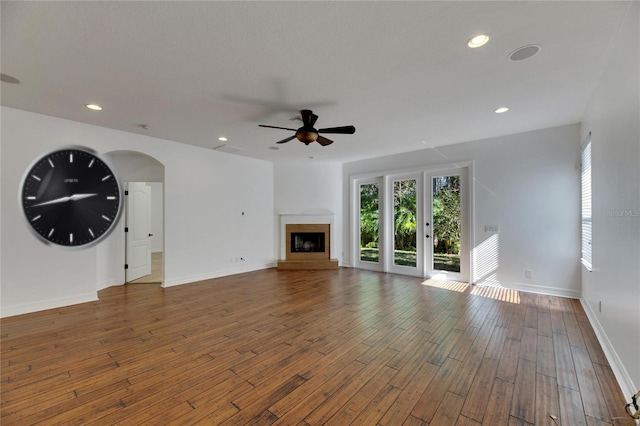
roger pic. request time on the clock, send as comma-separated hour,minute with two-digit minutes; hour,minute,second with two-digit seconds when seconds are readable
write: 2,43
